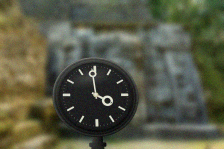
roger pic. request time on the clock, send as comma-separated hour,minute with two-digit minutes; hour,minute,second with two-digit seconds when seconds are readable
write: 3,59
